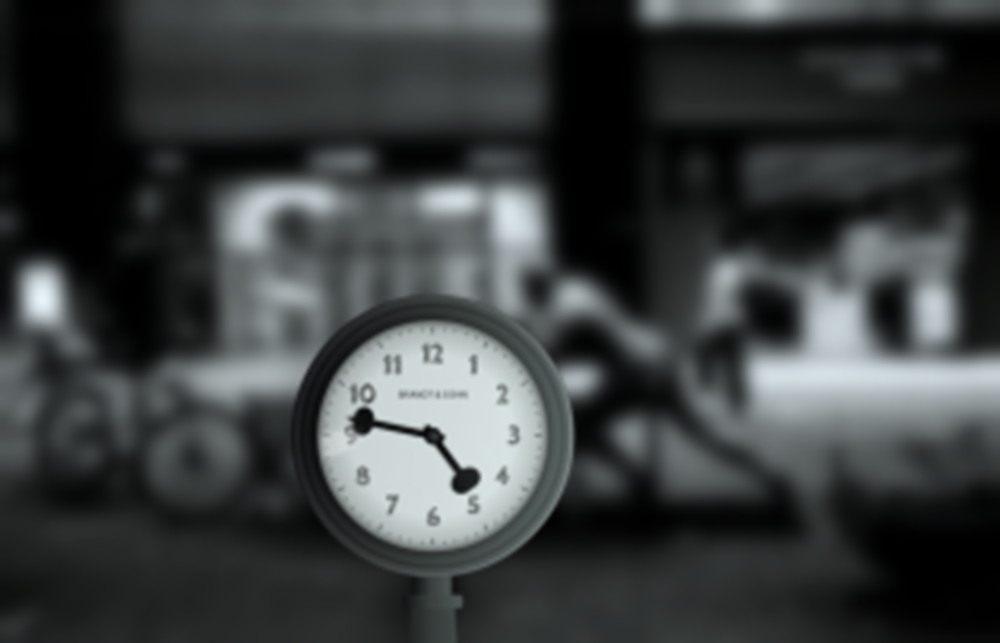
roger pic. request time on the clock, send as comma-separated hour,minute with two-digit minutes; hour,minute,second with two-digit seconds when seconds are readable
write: 4,47
